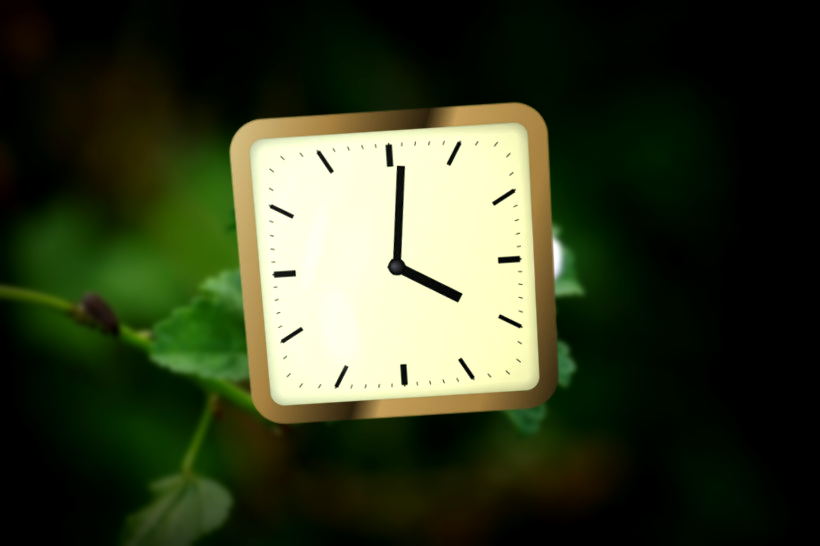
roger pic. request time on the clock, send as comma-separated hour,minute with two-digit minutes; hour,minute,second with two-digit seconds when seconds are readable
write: 4,01
